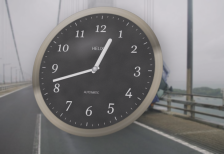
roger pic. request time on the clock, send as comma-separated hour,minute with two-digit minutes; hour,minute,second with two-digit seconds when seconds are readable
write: 12,42
